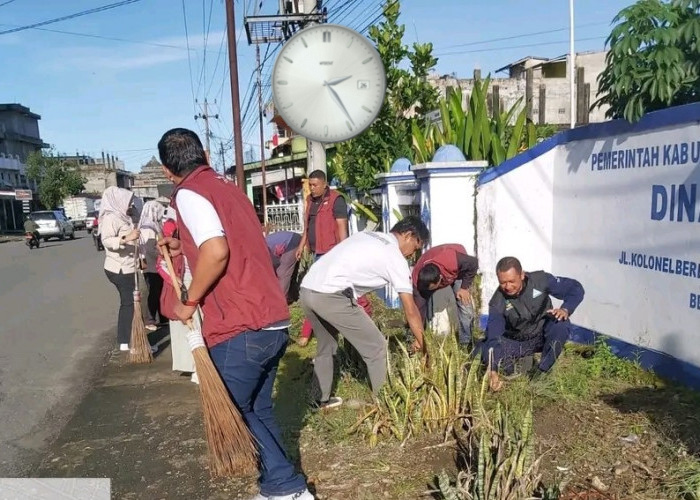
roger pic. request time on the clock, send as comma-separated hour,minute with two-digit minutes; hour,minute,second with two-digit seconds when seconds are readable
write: 2,24
